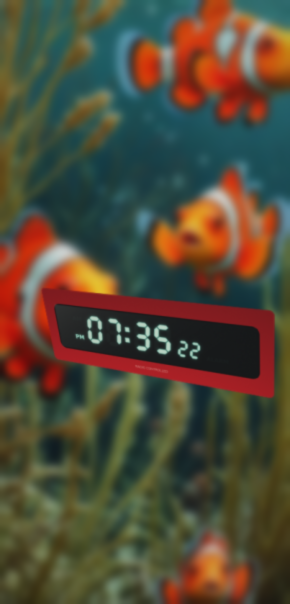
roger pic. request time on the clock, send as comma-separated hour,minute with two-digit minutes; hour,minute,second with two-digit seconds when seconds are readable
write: 7,35,22
